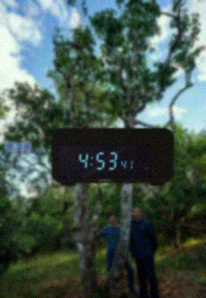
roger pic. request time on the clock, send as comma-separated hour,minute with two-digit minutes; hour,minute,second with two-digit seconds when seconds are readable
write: 4,53
